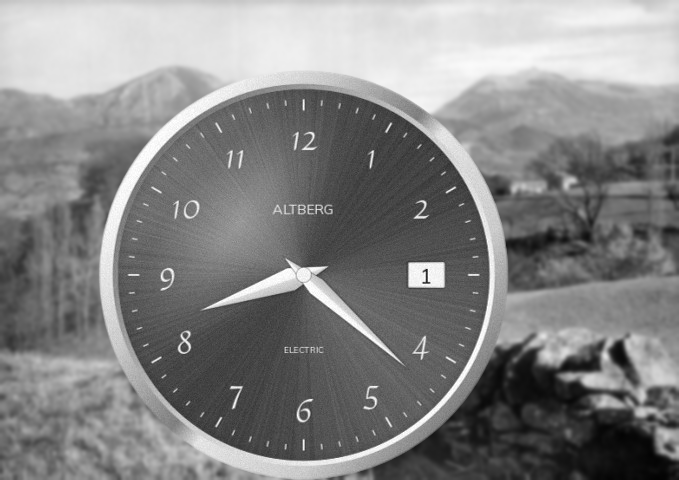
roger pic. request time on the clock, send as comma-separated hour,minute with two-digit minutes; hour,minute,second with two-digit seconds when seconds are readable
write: 8,22
